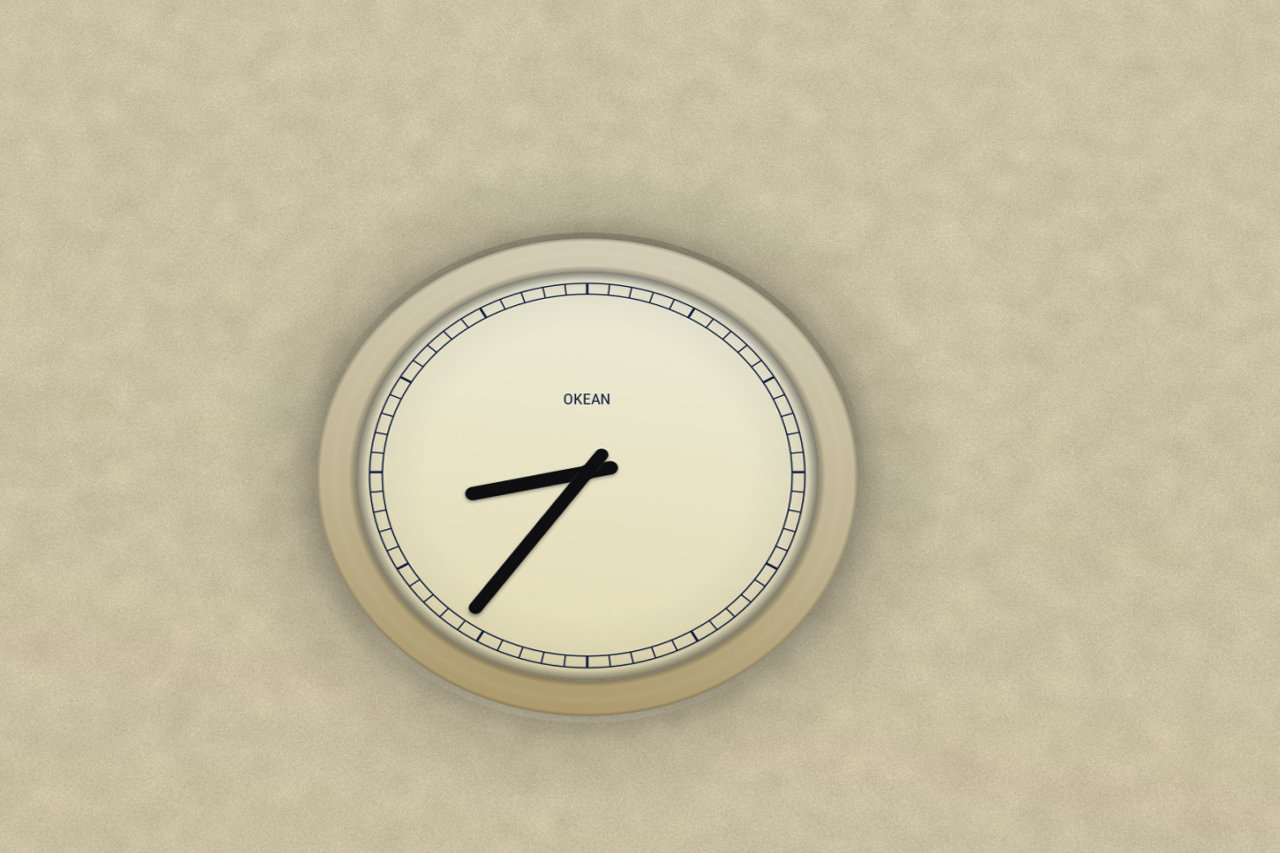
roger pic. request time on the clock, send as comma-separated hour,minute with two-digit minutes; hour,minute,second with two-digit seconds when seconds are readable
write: 8,36
